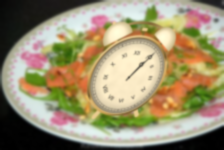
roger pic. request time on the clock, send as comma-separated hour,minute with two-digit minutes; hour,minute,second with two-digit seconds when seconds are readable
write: 1,06
